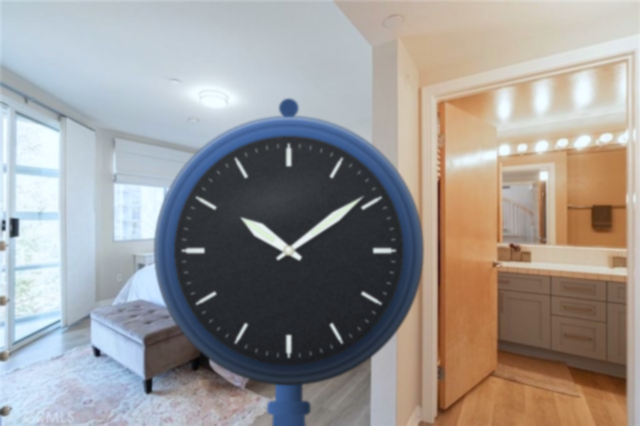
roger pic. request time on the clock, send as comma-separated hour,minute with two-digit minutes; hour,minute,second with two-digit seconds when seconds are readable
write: 10,09
